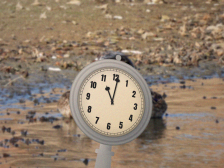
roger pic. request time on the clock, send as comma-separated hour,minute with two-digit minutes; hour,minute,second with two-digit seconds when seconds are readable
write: 11,01
